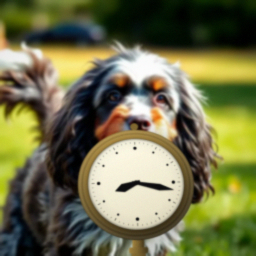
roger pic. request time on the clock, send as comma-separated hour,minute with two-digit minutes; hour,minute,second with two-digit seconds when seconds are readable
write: 8,17
